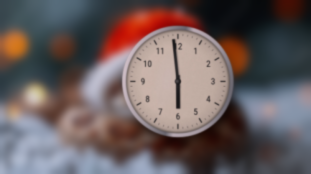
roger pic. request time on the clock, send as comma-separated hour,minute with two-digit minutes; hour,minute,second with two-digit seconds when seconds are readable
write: 5,59
